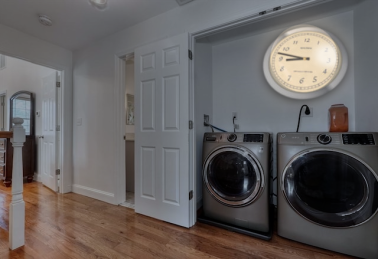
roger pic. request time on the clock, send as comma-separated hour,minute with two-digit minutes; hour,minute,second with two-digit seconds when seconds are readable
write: 8,47
